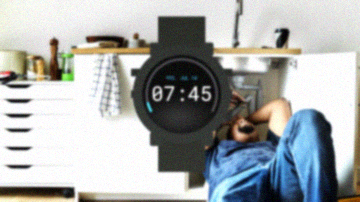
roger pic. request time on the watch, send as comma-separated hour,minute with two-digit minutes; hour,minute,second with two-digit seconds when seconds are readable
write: 7,45
